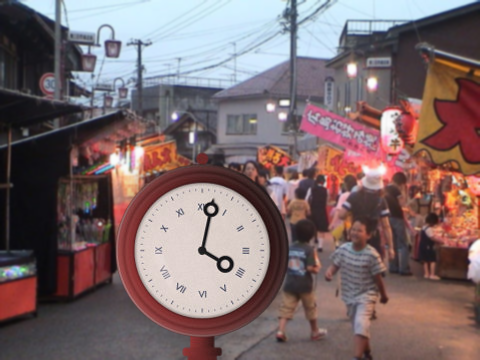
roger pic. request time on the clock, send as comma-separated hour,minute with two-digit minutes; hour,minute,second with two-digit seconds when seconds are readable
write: 4,02
